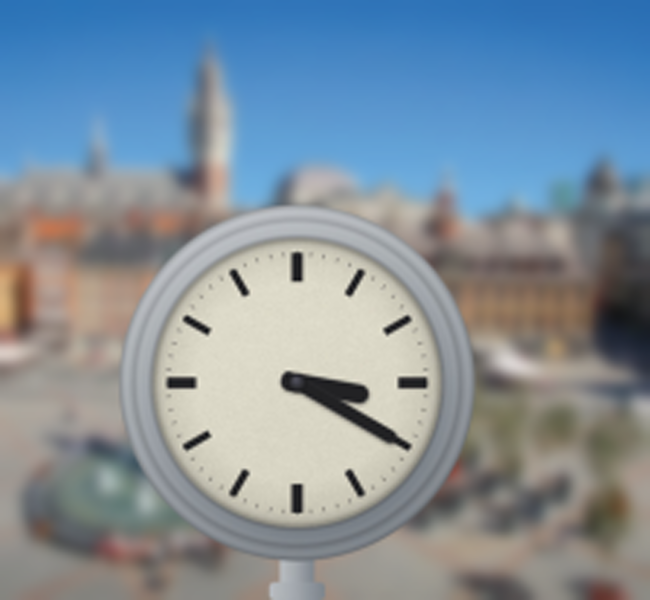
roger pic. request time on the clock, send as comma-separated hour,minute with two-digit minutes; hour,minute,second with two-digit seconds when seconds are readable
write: 3,20
